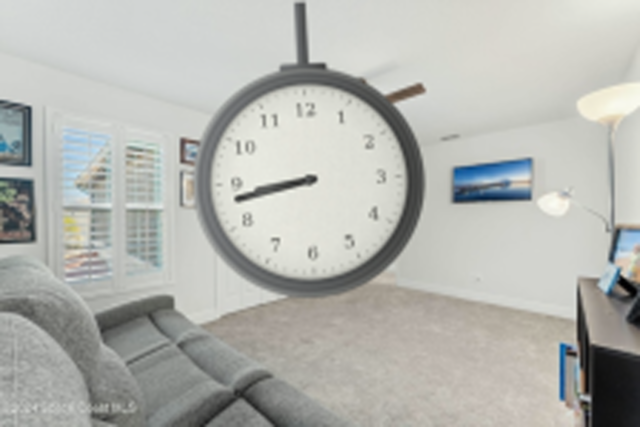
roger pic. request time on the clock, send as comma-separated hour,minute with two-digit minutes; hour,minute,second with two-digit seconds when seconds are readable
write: 8,43
